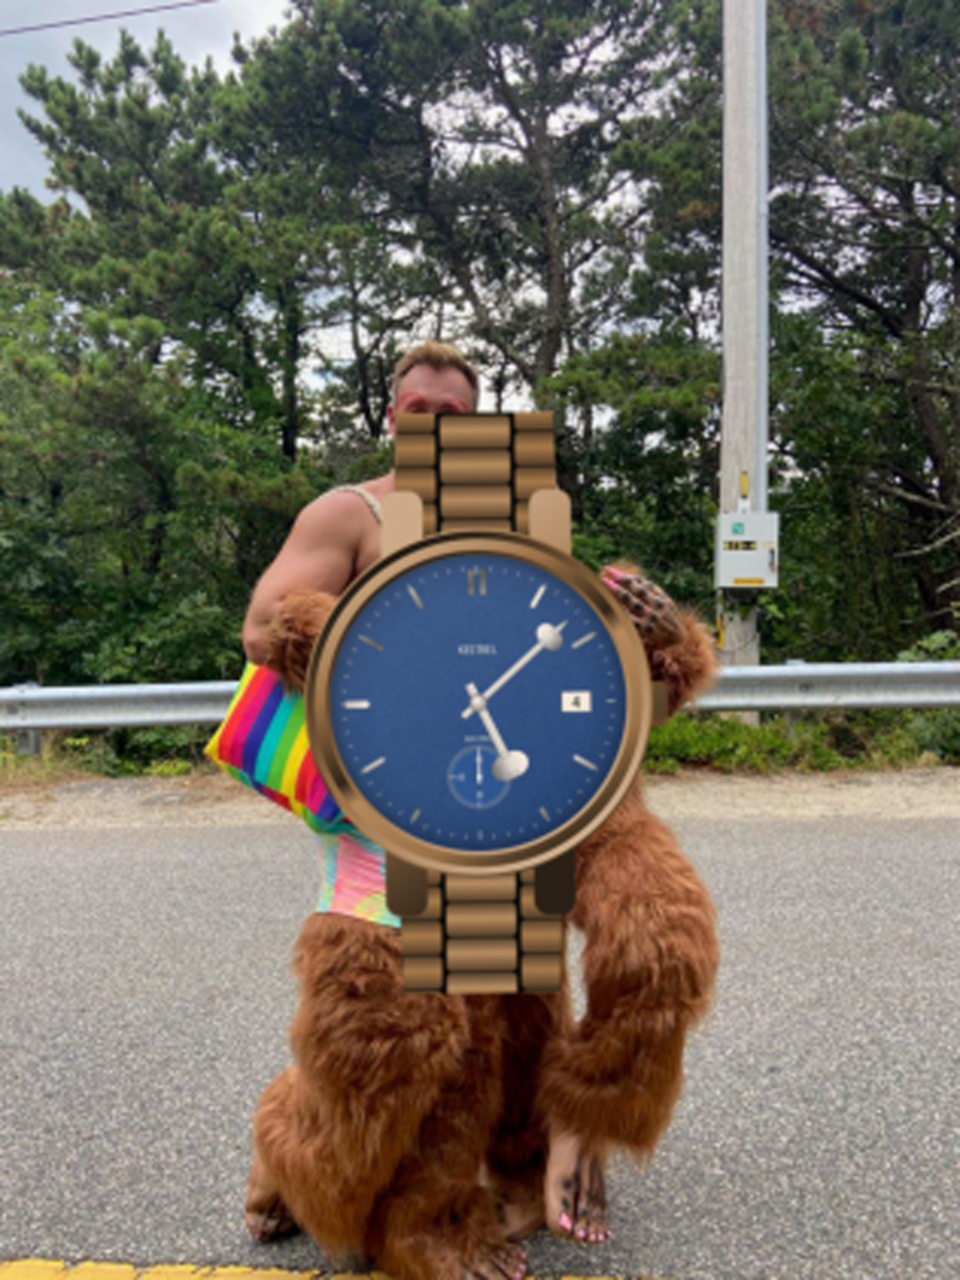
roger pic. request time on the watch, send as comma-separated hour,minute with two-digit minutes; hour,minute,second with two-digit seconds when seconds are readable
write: 5,08
